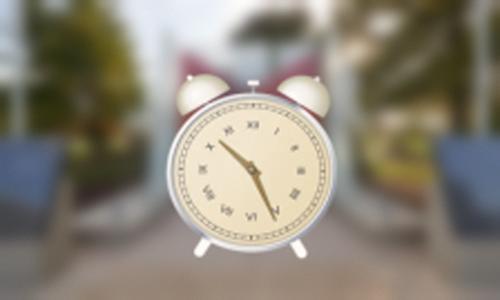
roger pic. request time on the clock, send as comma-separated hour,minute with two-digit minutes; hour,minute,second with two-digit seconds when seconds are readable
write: 10,26
